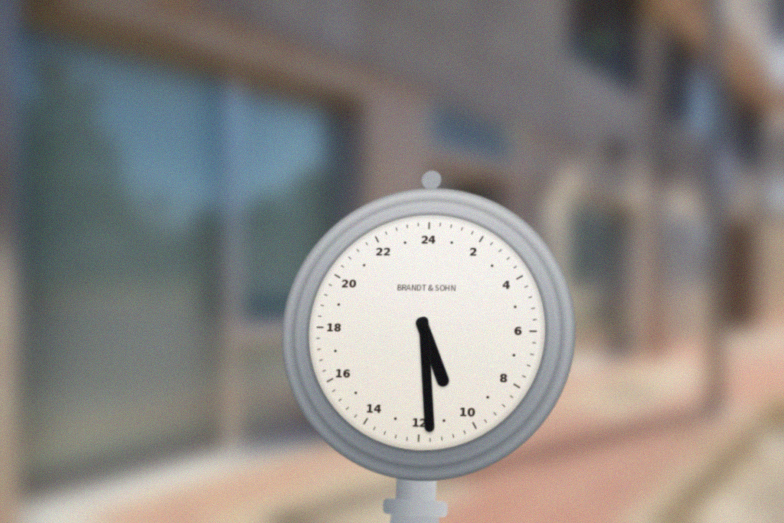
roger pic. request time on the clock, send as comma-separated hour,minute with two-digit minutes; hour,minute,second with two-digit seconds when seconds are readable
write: 10,29
